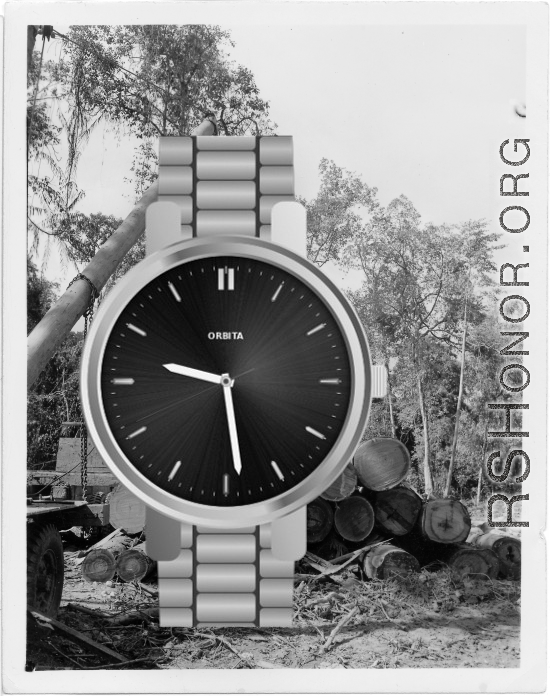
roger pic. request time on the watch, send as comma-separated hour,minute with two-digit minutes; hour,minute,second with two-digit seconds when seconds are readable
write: 9,28,41
